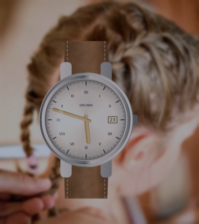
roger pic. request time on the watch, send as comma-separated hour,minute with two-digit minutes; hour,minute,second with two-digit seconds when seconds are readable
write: 5,48
